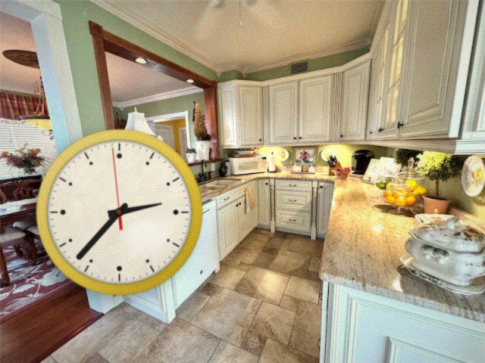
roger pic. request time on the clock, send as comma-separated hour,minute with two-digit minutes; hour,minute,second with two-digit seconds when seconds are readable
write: 2,36,59
